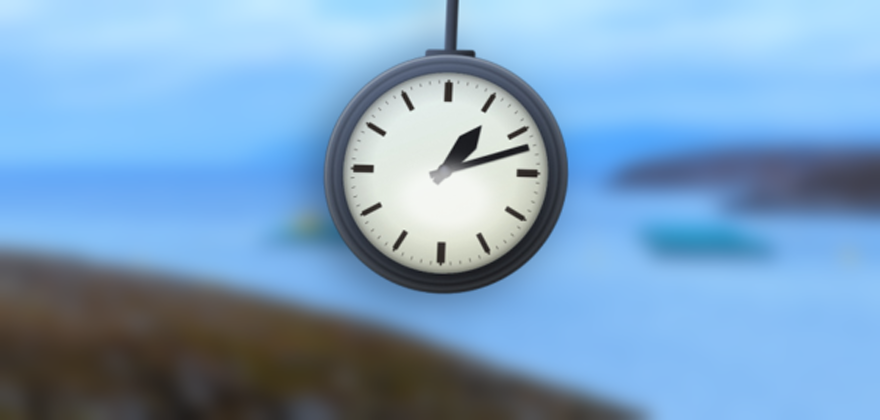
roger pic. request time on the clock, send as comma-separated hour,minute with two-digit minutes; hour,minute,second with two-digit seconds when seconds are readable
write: 1,12
